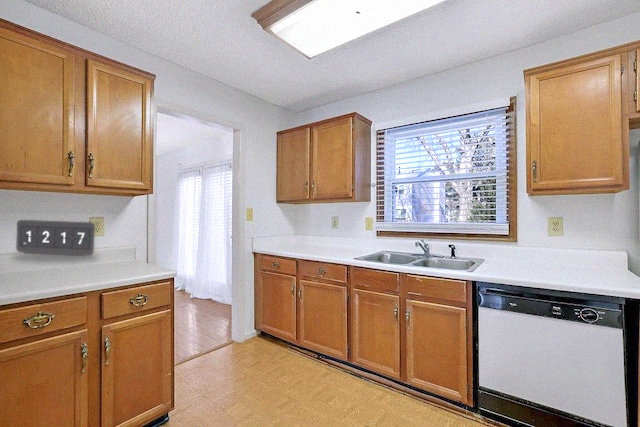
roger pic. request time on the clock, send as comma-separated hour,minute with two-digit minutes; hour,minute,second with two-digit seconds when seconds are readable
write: 12,17
